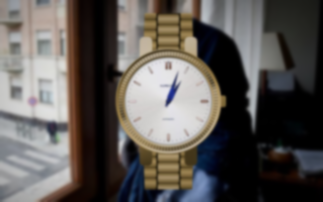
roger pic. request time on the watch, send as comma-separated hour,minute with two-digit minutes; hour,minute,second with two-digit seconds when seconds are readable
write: 1,03
